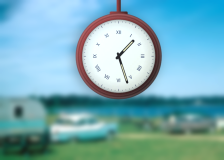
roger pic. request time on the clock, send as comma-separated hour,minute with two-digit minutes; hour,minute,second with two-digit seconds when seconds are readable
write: 1,27
